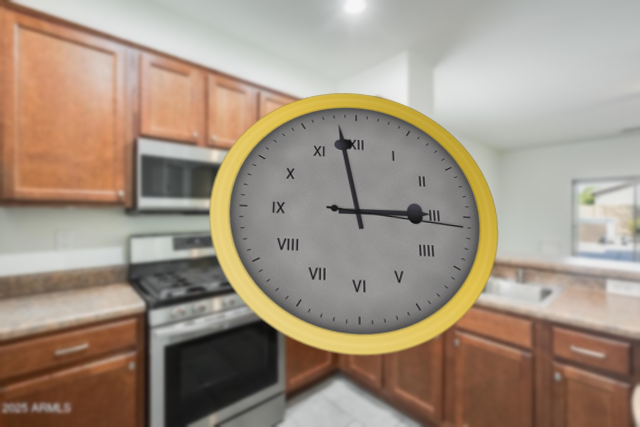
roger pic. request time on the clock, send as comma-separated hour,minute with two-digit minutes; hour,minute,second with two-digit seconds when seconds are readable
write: 2,58,16
